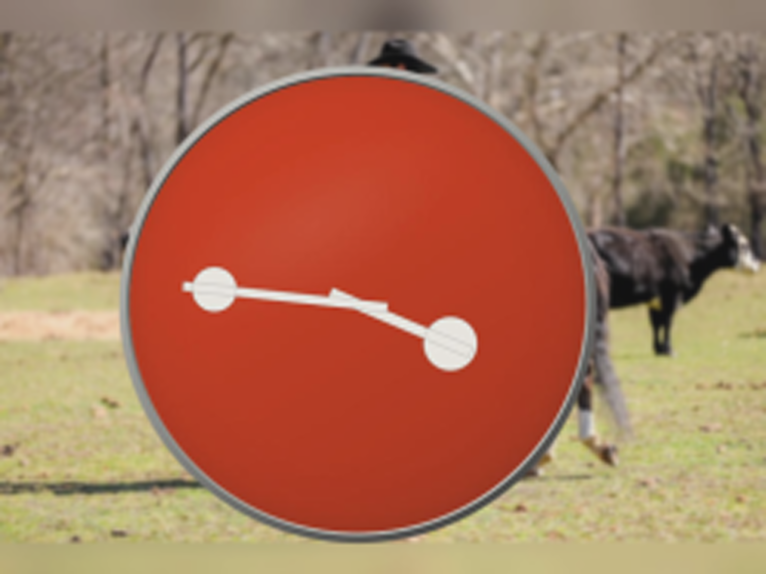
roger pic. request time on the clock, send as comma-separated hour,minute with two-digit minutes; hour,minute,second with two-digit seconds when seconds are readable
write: 3,46
